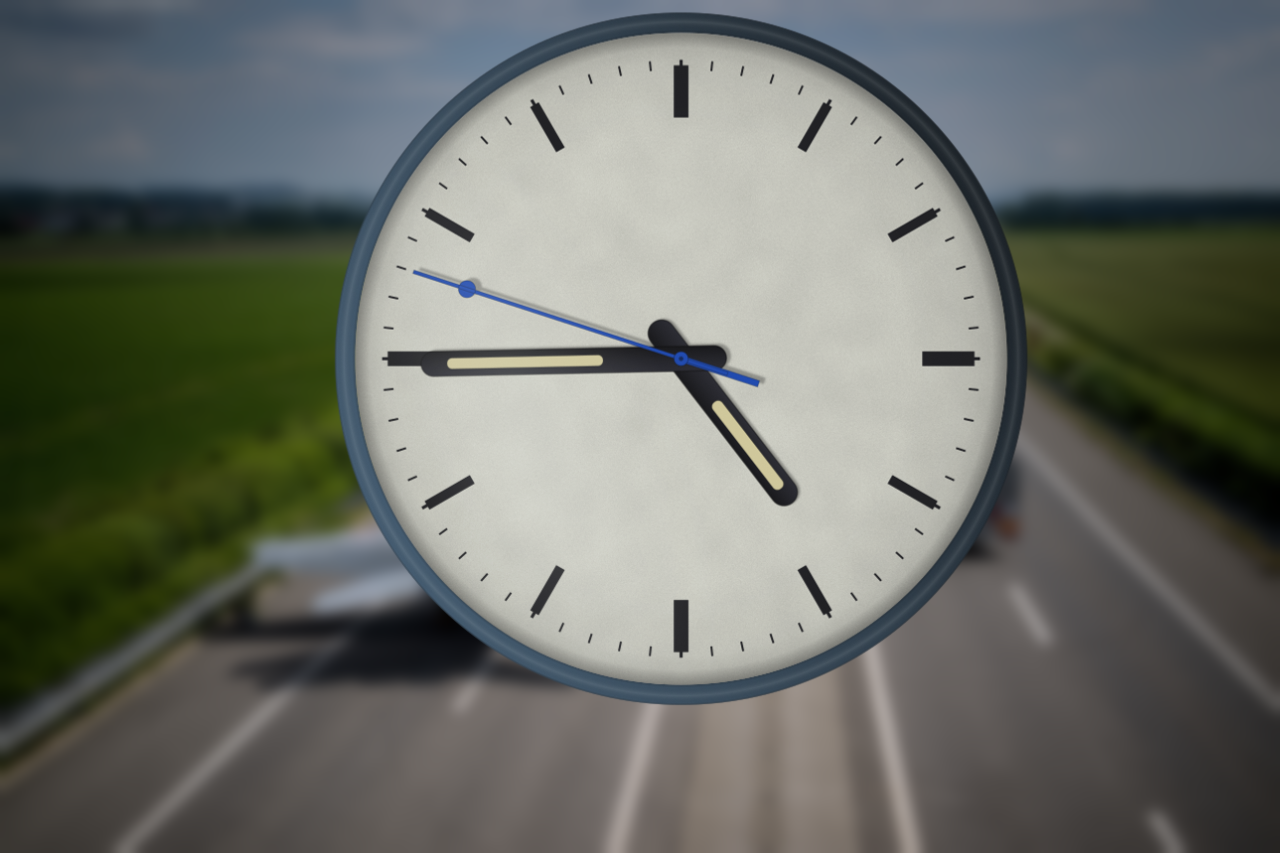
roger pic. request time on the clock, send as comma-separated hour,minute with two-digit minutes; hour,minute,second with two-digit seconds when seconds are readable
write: 4,44,48
